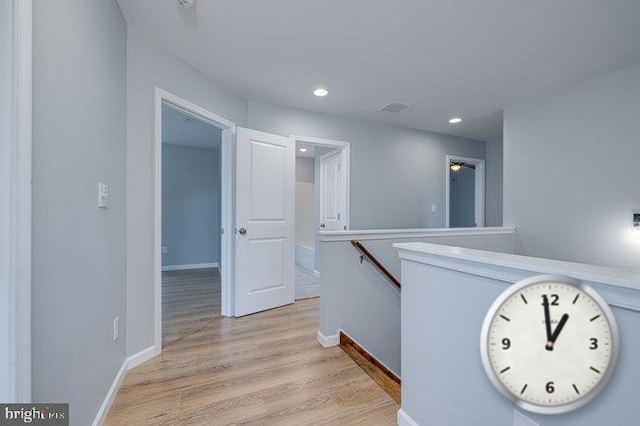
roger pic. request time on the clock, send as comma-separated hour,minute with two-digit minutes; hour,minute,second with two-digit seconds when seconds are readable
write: 12,59
